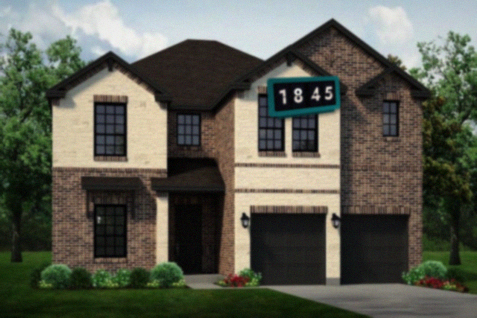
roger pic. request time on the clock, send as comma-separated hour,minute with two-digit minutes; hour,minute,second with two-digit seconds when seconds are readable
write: 18,45
